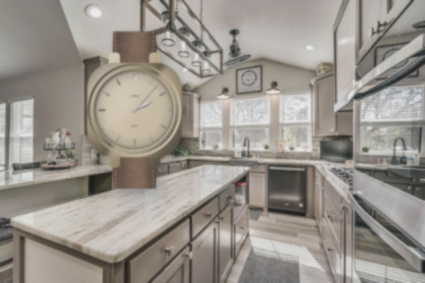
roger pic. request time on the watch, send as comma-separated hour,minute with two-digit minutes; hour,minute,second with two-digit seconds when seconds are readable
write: 2,07
